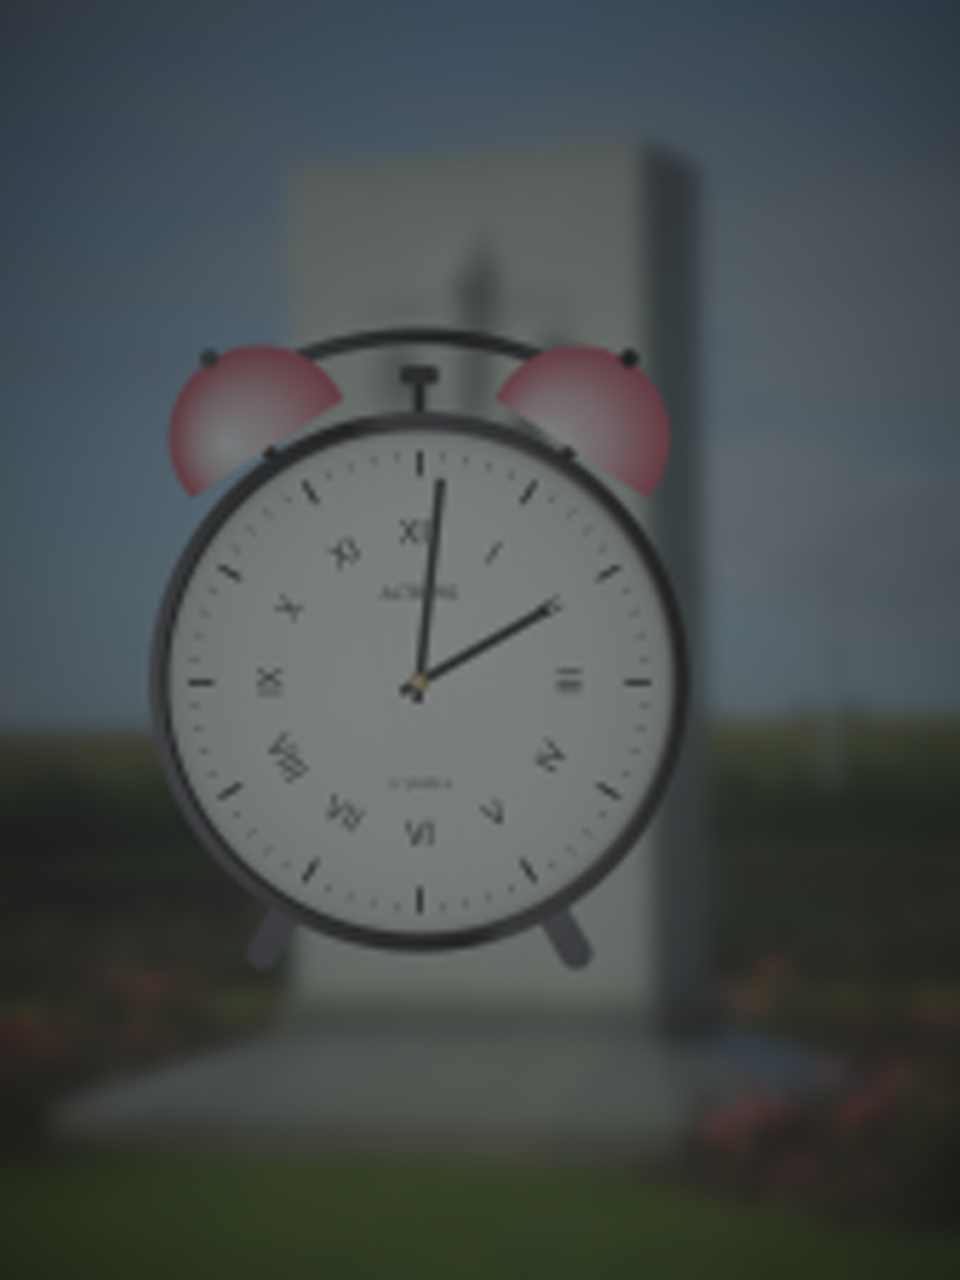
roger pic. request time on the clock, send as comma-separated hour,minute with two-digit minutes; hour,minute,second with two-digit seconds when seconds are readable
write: 2,01
